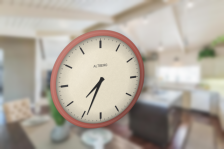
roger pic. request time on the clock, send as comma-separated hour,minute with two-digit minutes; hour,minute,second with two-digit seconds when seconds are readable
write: 7,34
